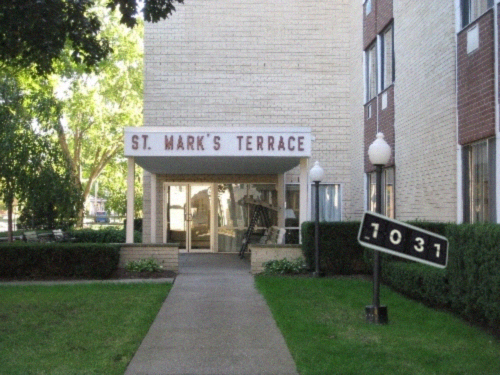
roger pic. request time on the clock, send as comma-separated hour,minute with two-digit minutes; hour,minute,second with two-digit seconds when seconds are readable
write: 10,31
